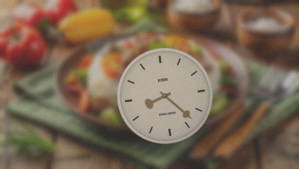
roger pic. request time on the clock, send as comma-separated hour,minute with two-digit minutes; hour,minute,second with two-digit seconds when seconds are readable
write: 8,23
